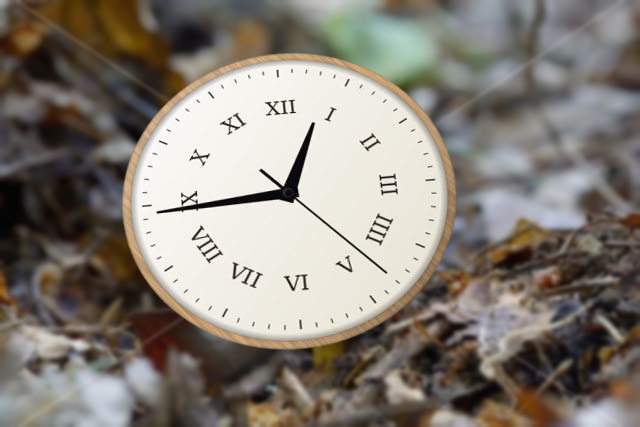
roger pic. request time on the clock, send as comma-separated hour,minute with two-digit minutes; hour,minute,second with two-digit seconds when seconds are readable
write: 12,44,23
